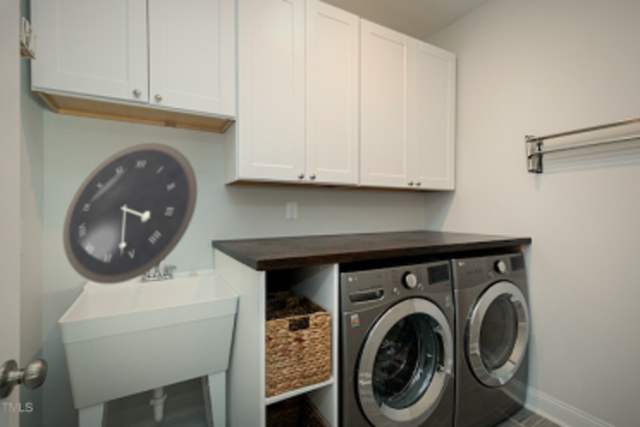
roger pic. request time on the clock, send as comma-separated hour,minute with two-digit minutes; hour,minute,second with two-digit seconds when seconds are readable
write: 3,27
